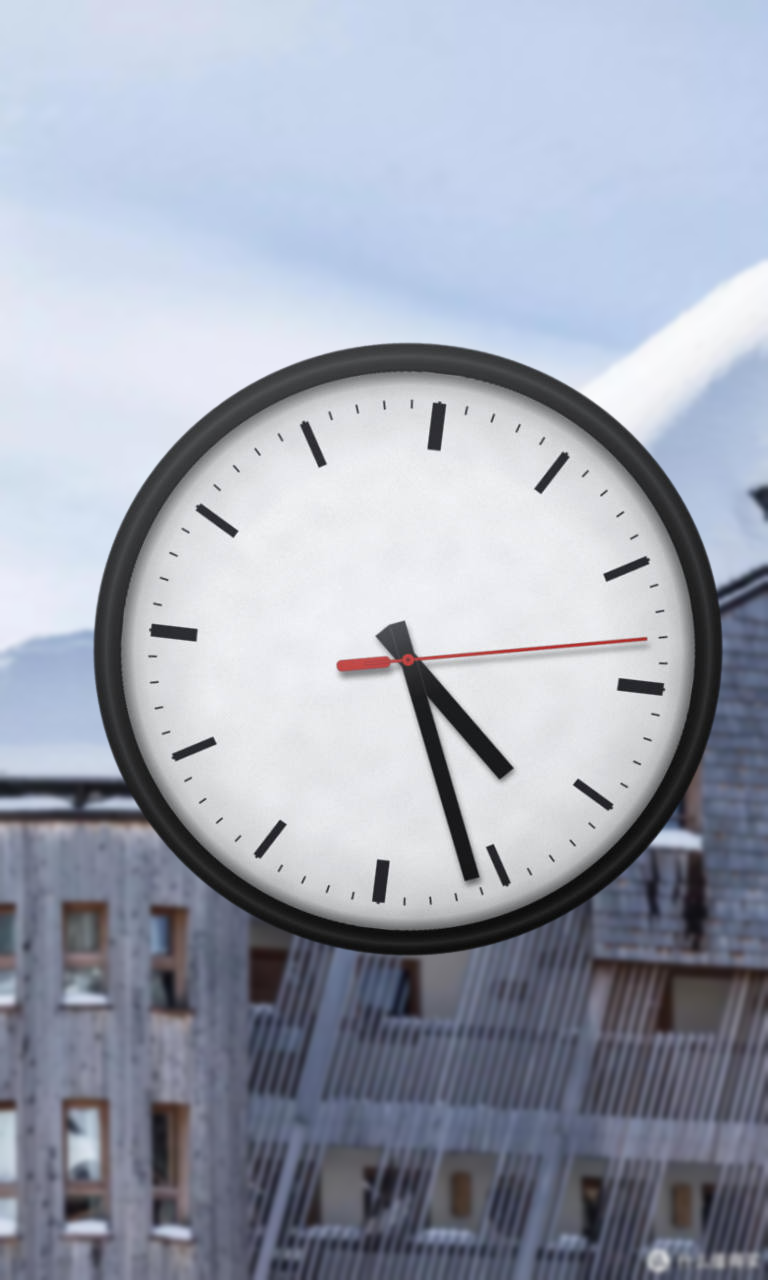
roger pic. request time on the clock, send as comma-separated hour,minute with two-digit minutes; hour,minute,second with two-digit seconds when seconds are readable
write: 4,26,13
